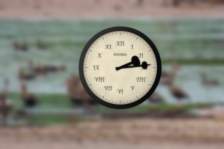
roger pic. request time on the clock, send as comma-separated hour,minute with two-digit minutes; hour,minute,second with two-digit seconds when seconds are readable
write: 2,14
